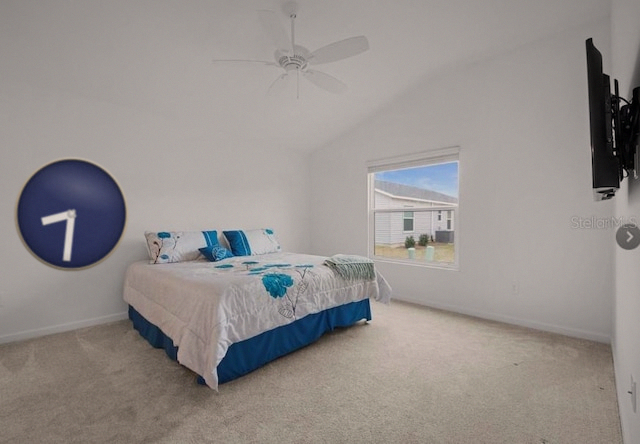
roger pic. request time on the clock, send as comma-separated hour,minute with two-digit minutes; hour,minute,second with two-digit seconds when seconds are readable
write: 8,31
